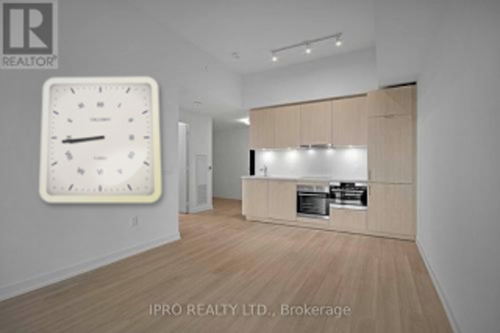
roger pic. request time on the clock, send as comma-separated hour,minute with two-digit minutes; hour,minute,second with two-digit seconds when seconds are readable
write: 8,44
